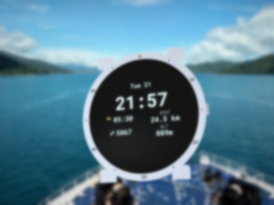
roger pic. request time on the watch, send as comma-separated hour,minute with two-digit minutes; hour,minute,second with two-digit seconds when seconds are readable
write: 21,57
